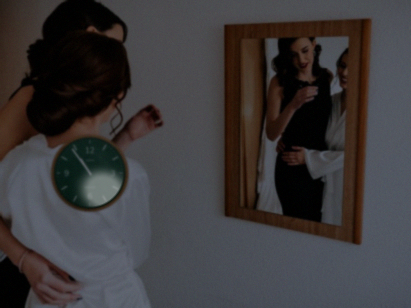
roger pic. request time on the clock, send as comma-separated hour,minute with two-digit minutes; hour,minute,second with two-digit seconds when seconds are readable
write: 10,54
